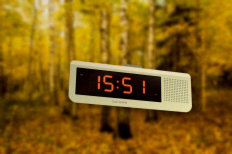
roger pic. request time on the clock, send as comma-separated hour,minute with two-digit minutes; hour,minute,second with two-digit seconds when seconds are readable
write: 15,51
